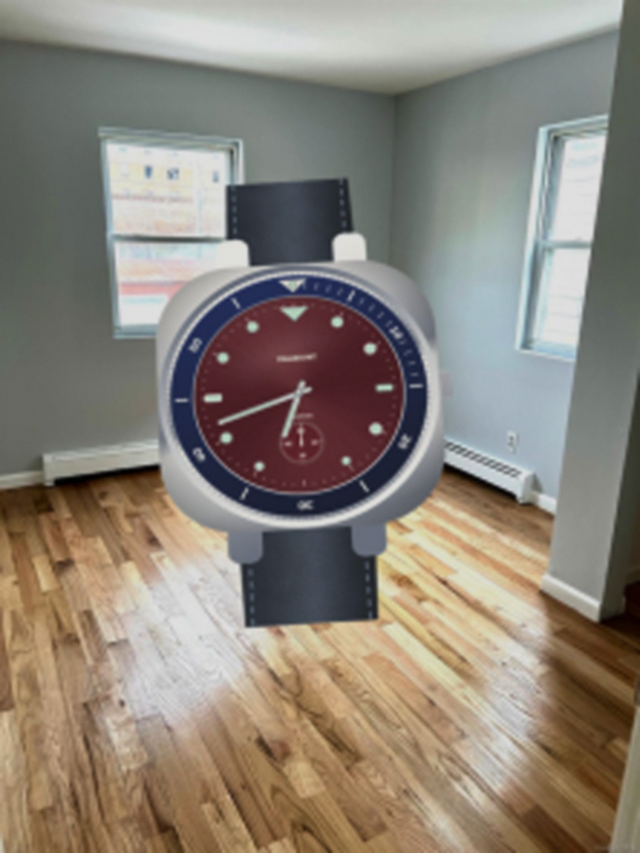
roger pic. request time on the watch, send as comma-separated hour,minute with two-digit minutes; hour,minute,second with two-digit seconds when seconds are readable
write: 6,42
